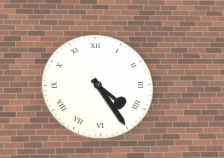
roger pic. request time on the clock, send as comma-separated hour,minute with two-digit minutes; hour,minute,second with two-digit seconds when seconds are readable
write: 4,25
